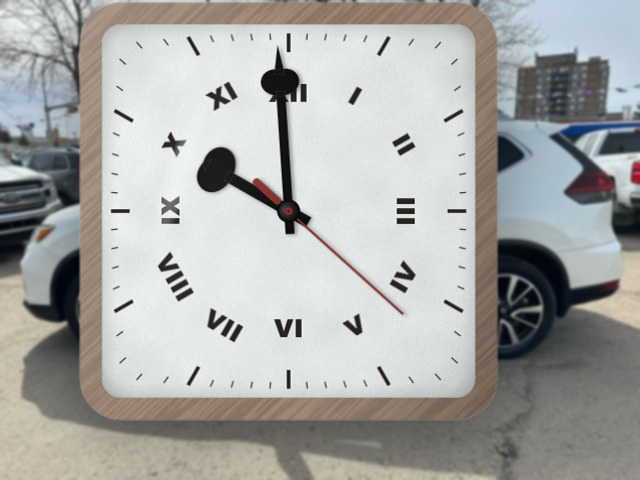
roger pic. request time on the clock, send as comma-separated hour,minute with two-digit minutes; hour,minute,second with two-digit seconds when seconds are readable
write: 9,59,22
